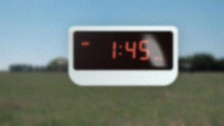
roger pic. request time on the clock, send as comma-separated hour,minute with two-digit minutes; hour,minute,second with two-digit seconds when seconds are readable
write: 1,45
